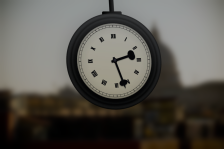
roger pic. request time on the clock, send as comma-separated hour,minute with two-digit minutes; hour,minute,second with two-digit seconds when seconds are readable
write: 2,27
